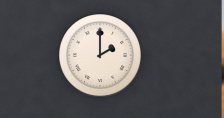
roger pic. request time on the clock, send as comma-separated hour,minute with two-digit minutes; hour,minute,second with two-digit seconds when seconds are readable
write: 2,00
